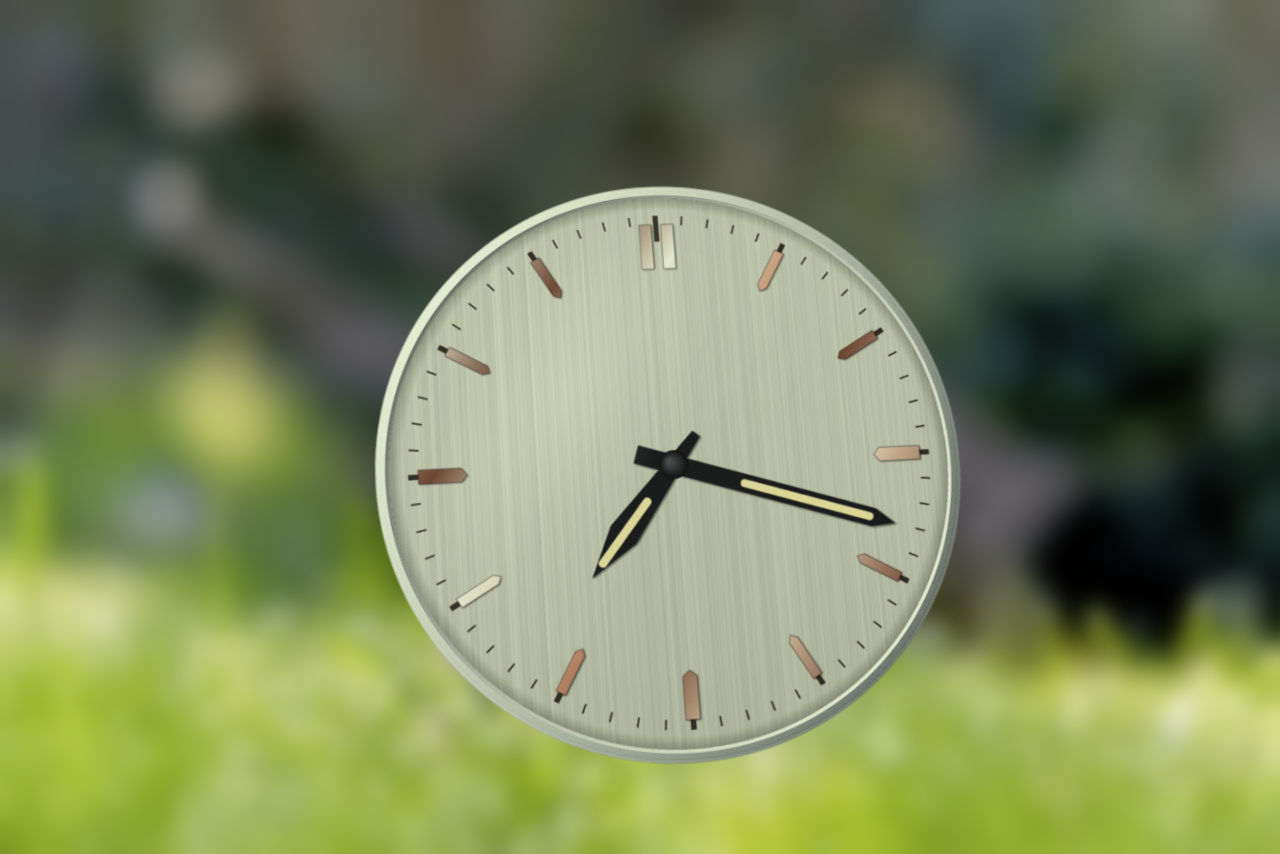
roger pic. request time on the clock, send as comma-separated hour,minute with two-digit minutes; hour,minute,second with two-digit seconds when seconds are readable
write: 7,18
